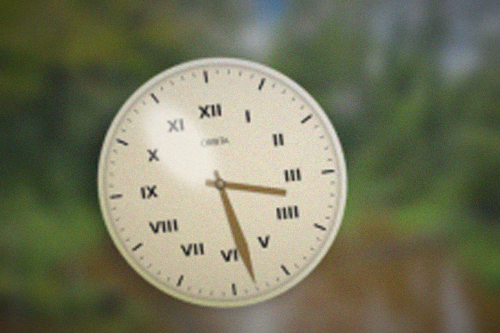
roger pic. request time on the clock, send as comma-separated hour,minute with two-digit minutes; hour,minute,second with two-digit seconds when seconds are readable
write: 3,28
